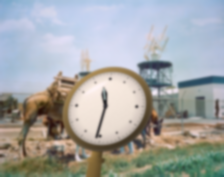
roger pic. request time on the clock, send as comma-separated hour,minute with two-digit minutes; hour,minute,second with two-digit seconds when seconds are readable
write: 11,31
